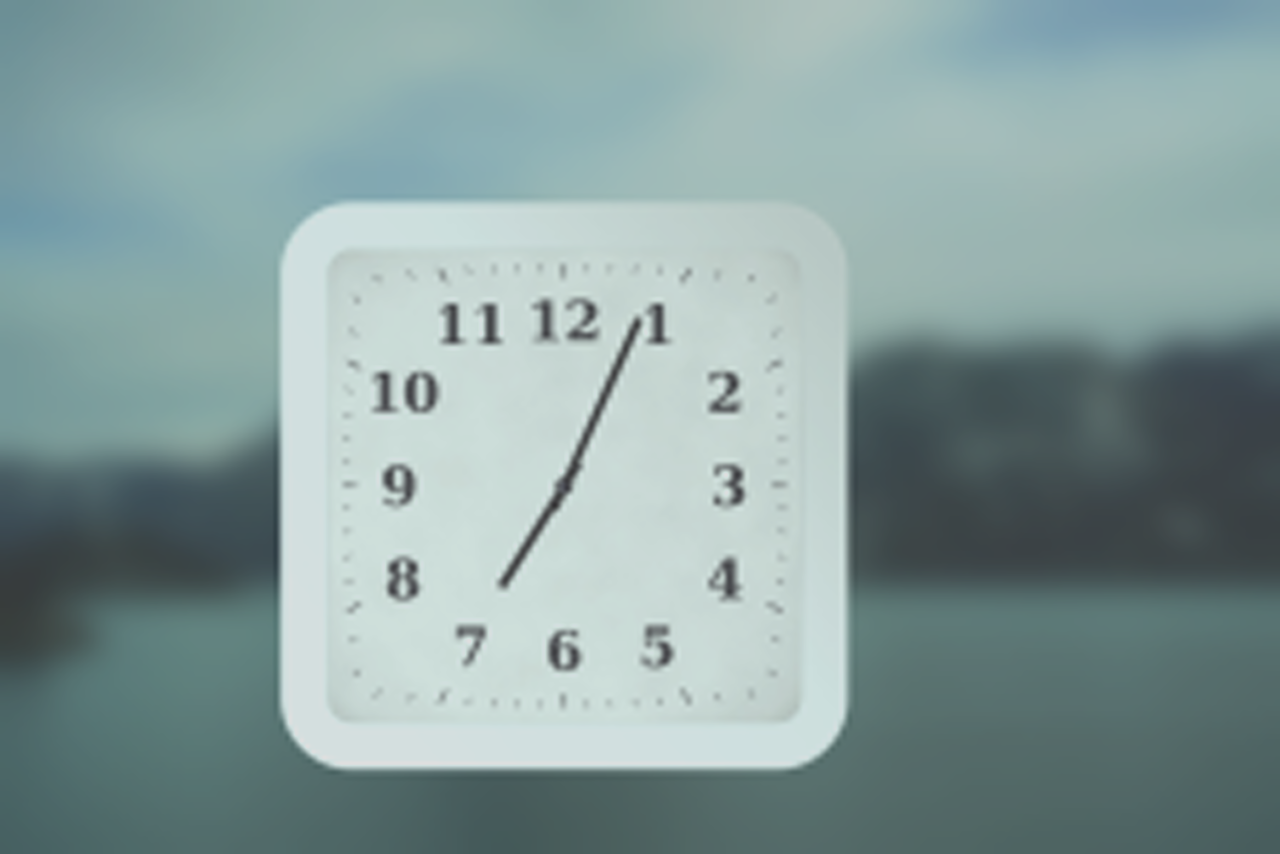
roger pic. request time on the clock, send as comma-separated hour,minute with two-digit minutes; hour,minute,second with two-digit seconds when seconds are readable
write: 7,04
